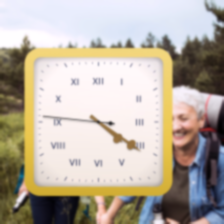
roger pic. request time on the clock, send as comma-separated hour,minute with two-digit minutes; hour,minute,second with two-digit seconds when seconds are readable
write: 4,20,46
